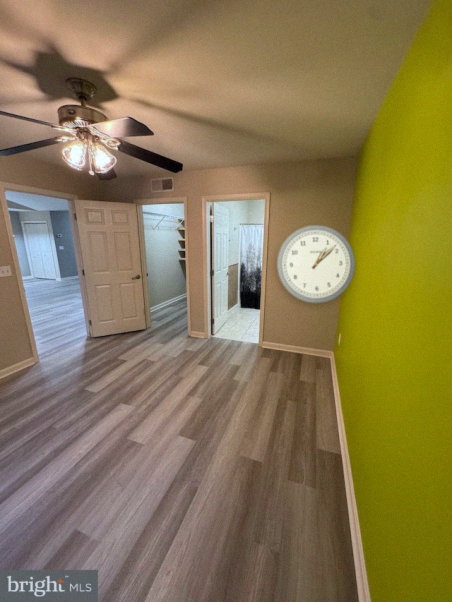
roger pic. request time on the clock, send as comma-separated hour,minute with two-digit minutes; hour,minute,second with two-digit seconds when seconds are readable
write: 1,08
